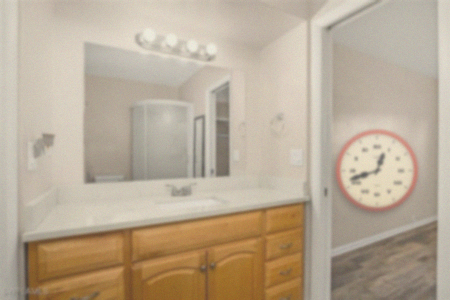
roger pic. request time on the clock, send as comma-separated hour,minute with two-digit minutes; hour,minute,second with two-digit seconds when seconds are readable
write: 12,42
